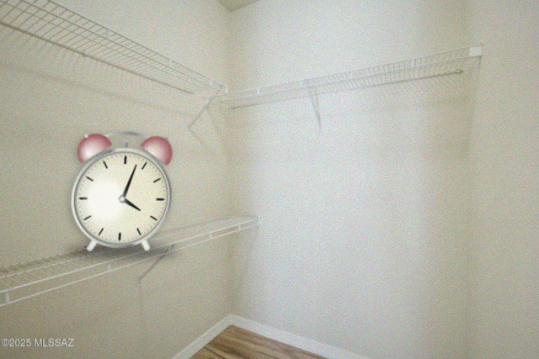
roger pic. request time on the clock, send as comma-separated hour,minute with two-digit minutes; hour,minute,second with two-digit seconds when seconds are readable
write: 4,03
